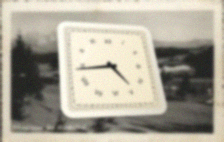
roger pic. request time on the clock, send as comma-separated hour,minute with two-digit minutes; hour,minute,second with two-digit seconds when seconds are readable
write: 4,44
